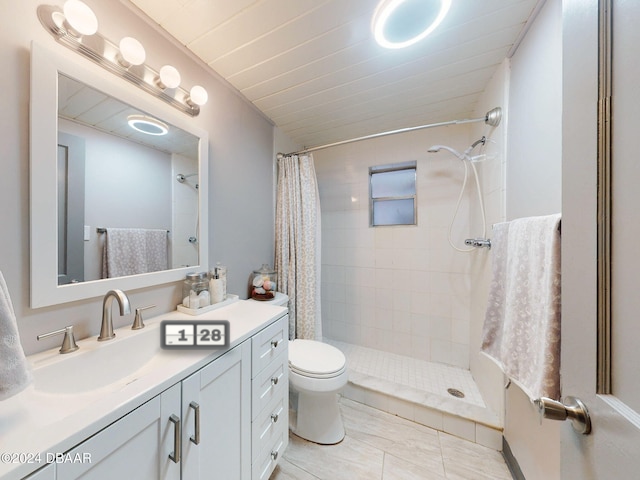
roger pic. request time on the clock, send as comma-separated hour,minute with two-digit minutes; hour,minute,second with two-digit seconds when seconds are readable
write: 1,28
